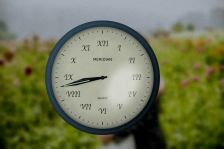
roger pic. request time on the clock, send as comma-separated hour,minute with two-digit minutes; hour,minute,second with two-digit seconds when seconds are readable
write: 8,43
